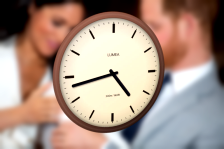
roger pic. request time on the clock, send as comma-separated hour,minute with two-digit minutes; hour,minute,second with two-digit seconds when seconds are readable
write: 4,43
